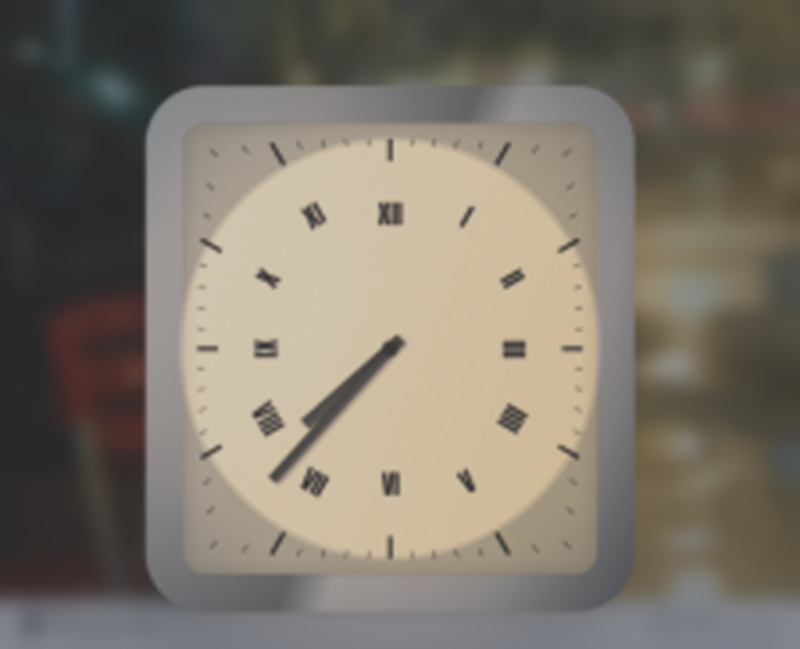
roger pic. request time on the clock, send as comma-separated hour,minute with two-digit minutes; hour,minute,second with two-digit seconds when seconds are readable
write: 7,37
